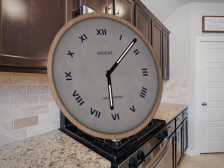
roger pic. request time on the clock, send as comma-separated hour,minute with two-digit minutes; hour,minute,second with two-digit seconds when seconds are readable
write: 6,08
